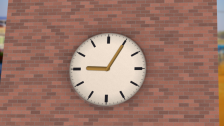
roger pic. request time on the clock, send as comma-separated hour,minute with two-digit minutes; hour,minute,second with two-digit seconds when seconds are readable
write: 9,05
